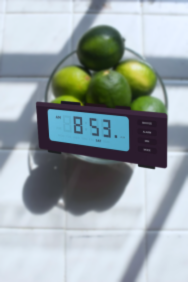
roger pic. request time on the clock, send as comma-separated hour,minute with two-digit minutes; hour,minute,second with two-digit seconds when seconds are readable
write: 8,53
